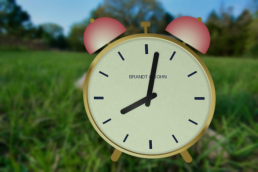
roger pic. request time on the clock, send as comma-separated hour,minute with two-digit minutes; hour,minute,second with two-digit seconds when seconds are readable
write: 8,02
